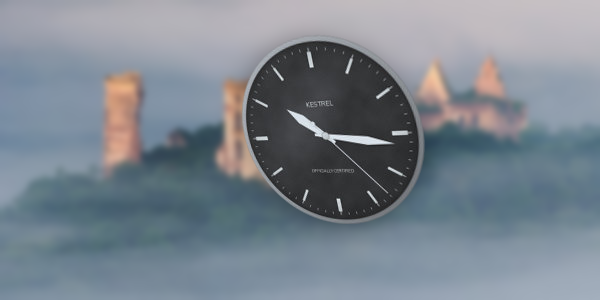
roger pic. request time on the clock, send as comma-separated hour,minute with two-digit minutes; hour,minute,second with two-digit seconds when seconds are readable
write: 10,16,23
